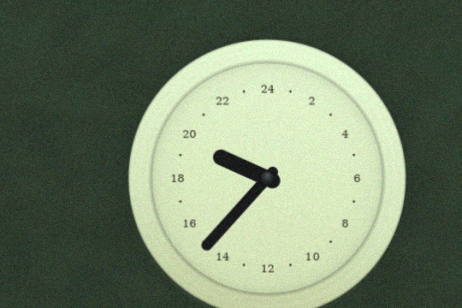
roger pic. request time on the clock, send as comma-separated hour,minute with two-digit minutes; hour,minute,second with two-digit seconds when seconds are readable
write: 19,37
